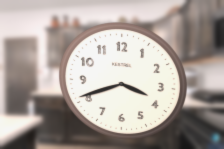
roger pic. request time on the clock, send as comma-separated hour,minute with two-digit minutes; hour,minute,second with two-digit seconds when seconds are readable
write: 3,41
